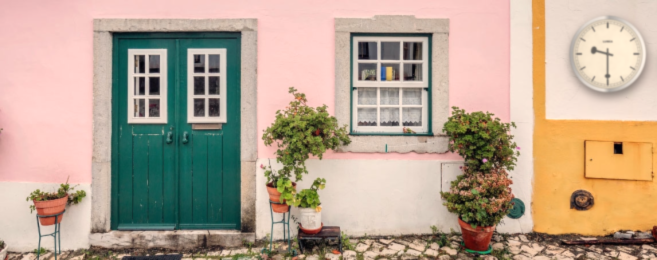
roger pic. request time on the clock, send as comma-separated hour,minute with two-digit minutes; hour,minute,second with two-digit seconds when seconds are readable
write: 9,30
